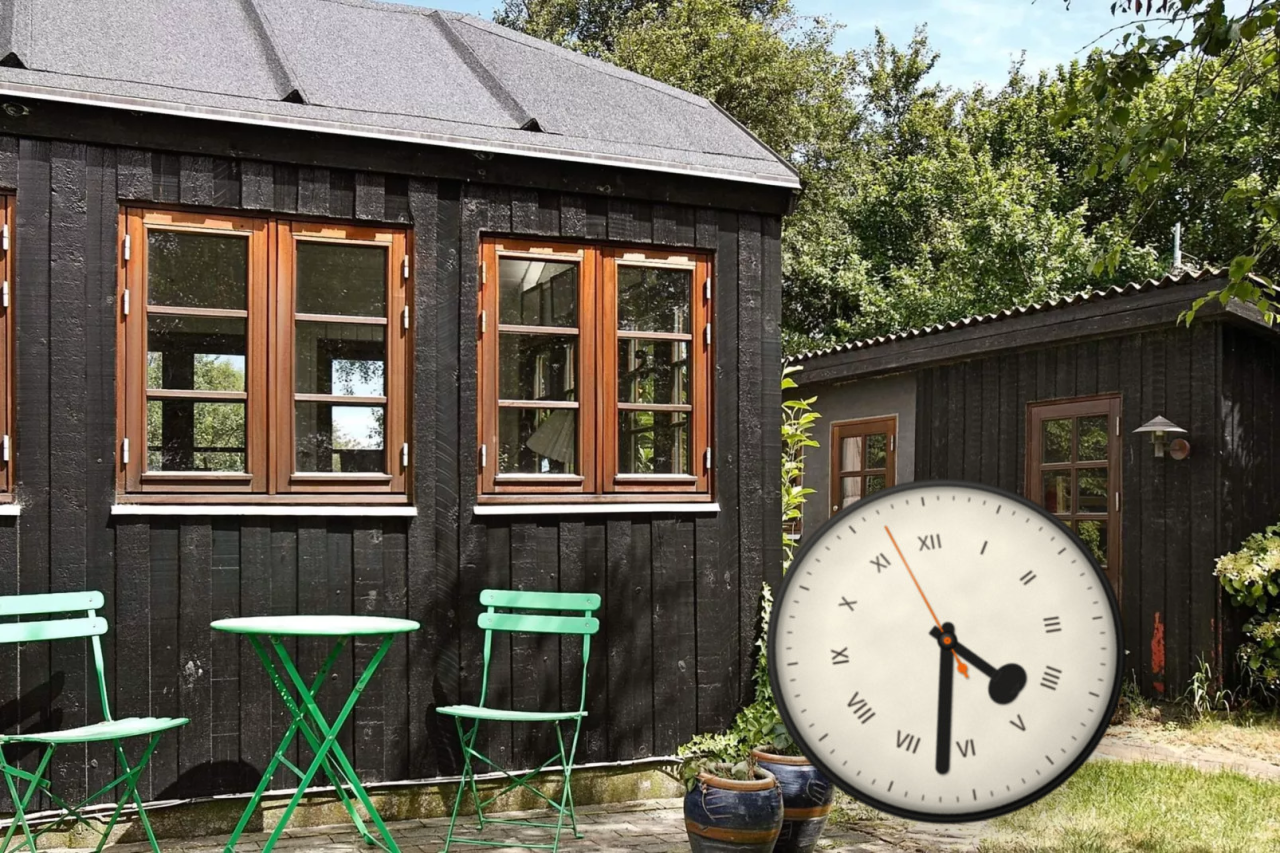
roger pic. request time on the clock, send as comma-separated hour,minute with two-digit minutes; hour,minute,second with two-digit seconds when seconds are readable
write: 4,31,57
